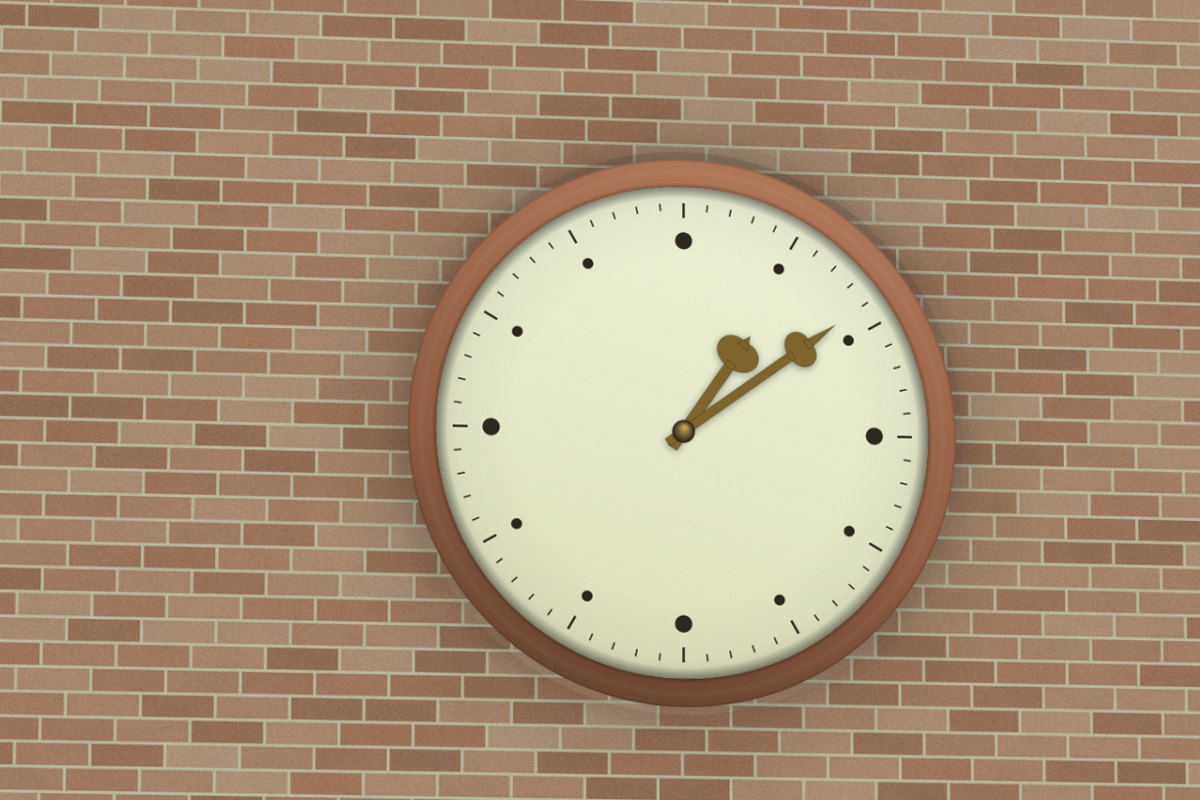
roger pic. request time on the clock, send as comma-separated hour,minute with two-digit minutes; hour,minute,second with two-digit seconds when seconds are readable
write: 1,09
